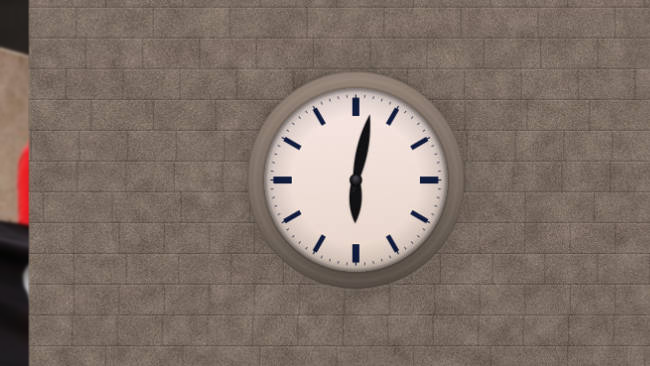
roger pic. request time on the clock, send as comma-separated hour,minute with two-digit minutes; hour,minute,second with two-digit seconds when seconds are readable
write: 6,02
